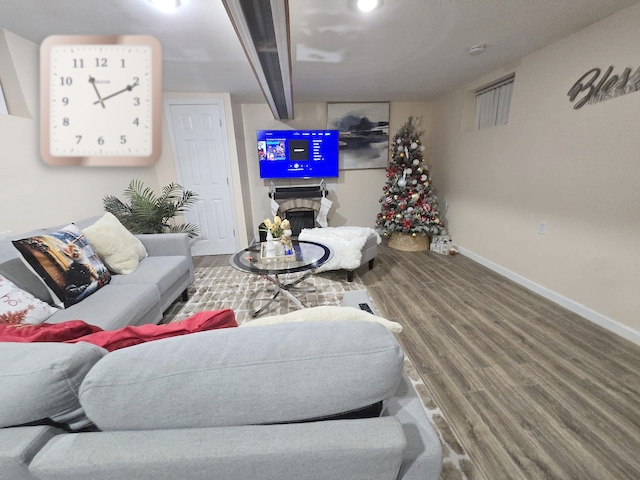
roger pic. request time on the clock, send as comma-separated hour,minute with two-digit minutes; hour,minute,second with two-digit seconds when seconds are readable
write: 11,11
